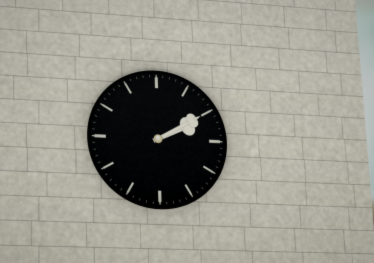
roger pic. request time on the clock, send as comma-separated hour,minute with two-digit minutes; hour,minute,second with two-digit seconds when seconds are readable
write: 2,10
